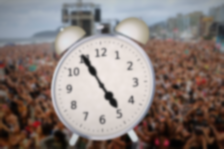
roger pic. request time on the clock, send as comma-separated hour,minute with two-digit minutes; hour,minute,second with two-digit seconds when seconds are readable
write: 4,55
